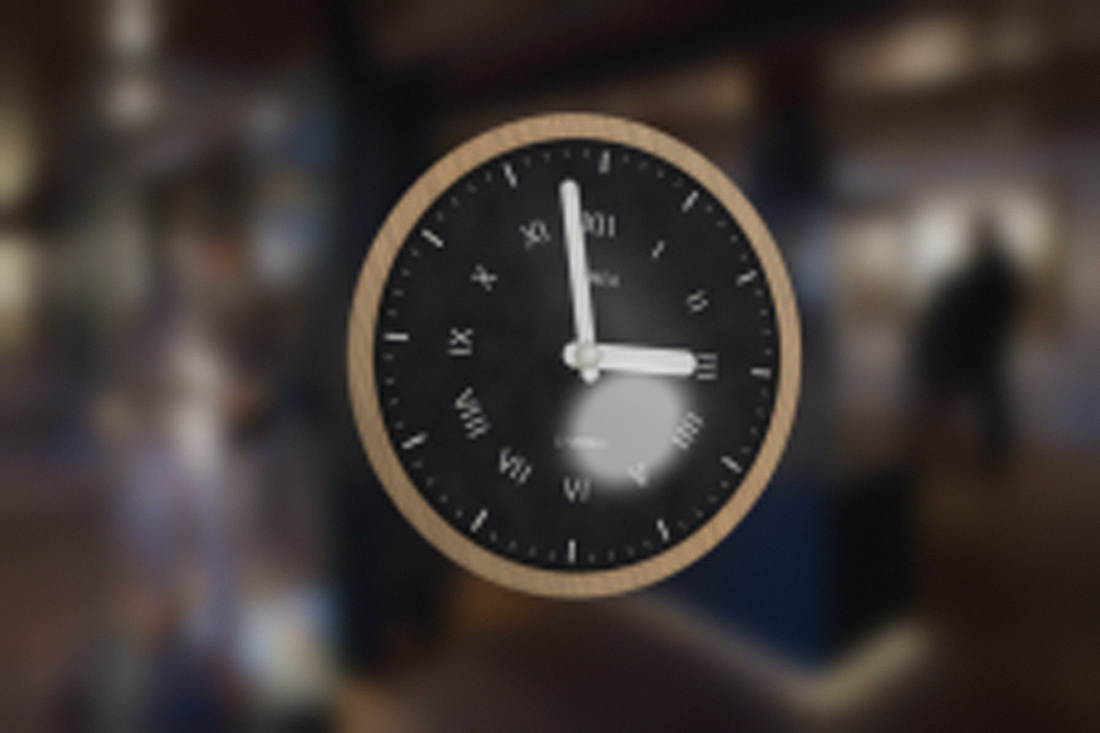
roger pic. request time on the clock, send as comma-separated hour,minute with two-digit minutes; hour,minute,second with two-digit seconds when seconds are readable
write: 2,58
